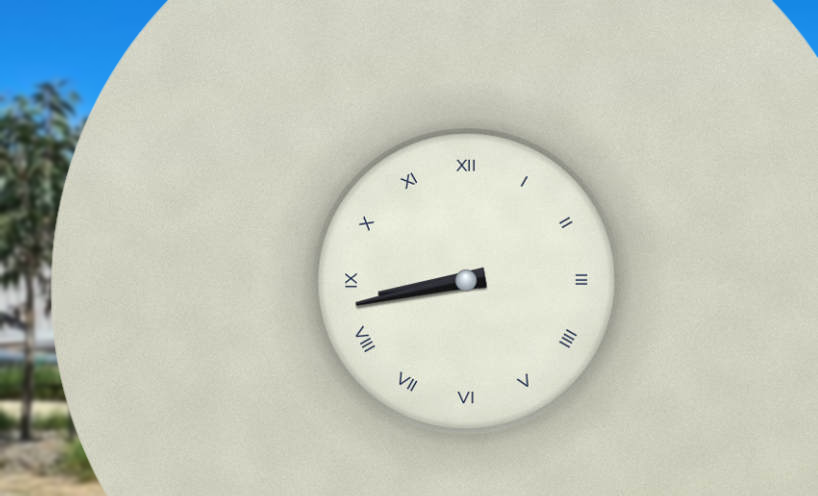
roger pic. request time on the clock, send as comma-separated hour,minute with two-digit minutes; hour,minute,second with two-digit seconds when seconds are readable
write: 8,43
